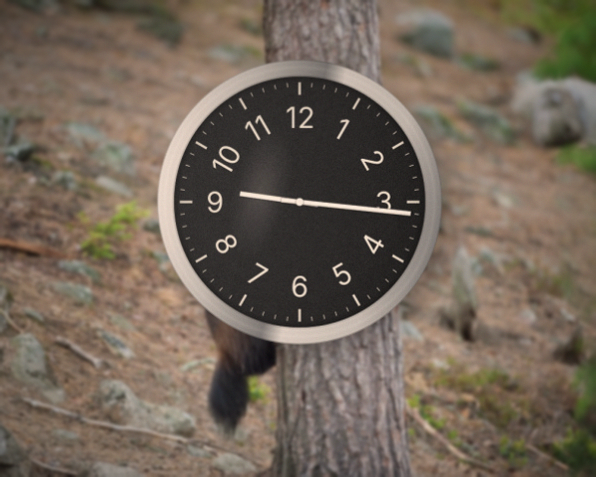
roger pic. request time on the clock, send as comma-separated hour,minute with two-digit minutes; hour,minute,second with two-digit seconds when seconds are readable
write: 9,16
